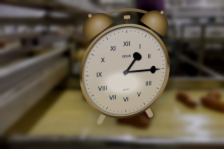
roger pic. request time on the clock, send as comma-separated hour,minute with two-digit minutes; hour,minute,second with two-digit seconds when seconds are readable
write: 1,15
